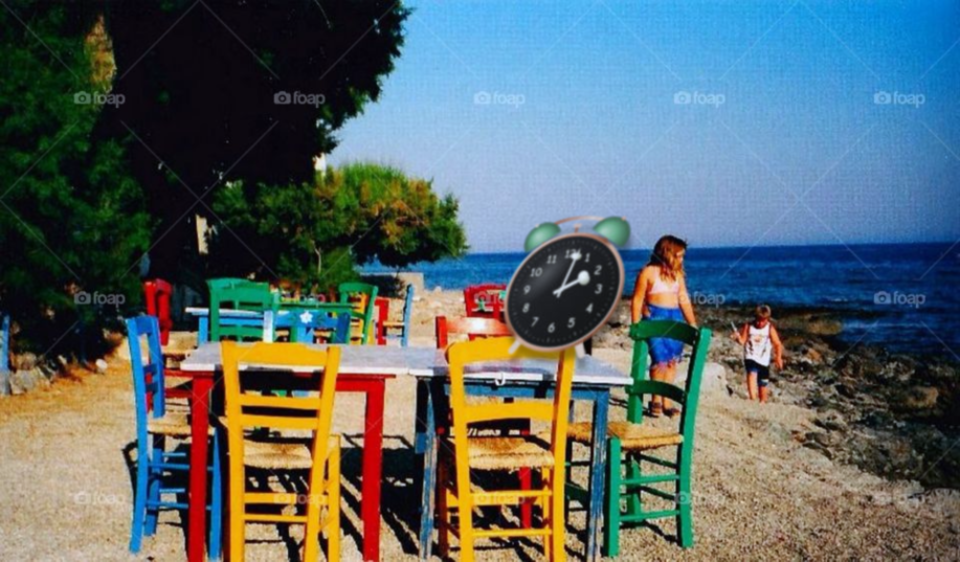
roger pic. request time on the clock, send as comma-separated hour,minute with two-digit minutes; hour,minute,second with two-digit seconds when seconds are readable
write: 2,02
